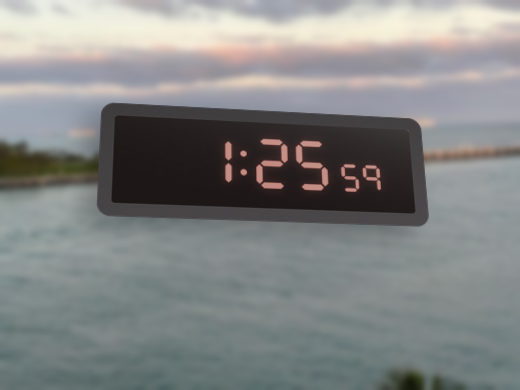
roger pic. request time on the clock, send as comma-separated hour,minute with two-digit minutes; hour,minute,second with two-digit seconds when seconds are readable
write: 1,25,59
